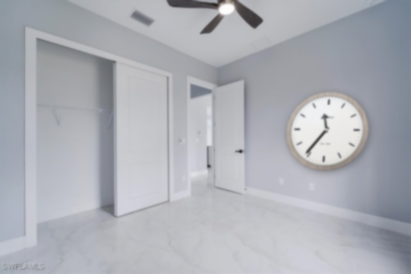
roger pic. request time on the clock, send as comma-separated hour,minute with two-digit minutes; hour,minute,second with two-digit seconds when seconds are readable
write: 11,36
